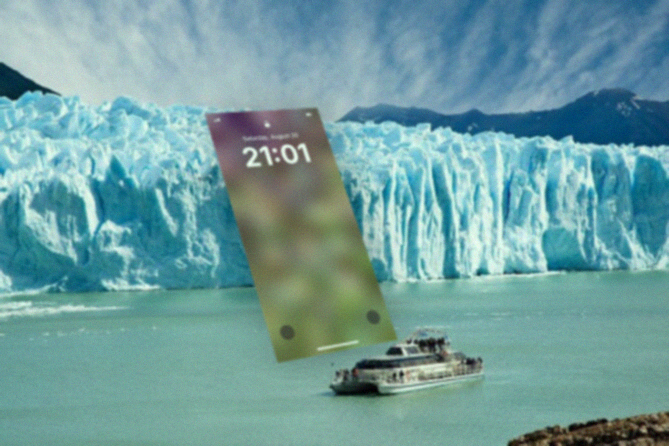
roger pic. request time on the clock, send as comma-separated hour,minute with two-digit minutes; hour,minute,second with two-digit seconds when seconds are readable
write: 21,01
